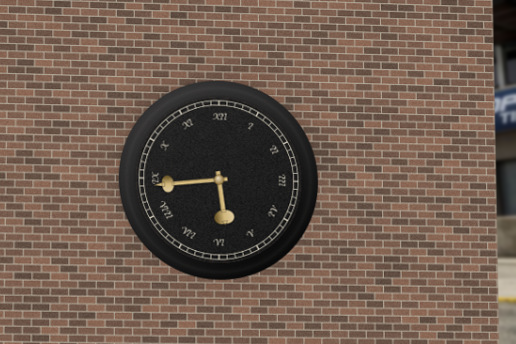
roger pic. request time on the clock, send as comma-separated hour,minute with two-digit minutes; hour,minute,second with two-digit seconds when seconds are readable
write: 5,44
